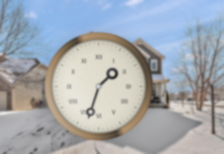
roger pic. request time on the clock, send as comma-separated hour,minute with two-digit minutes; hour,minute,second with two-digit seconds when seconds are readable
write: 1,33
